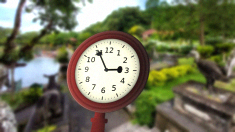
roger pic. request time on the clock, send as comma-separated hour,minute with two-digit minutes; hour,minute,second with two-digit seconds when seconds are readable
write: 2,55
